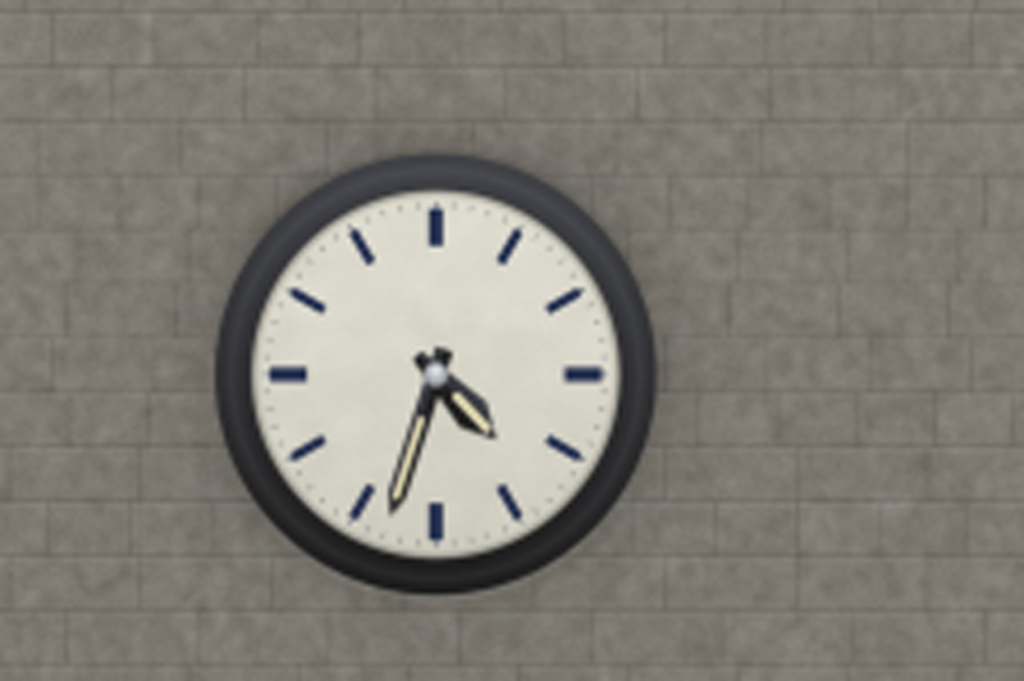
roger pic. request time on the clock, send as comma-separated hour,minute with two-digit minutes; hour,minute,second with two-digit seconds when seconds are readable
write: 4,33
